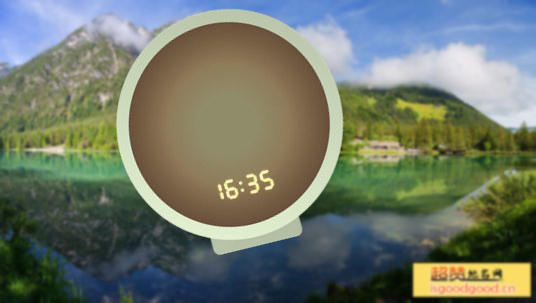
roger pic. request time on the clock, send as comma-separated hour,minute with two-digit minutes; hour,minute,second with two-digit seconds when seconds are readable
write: 16,35
